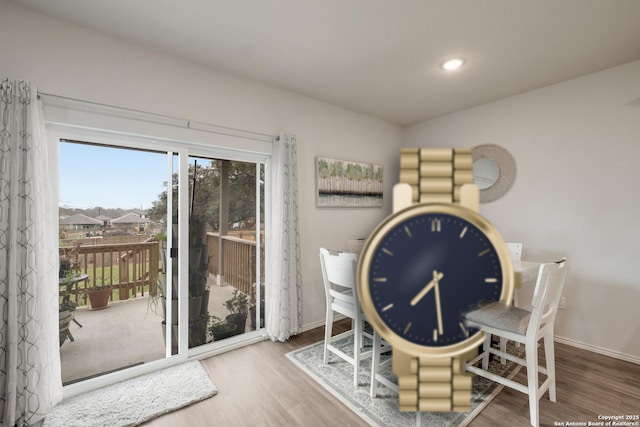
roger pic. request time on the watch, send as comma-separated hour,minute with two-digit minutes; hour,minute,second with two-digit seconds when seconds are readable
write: 7,29
